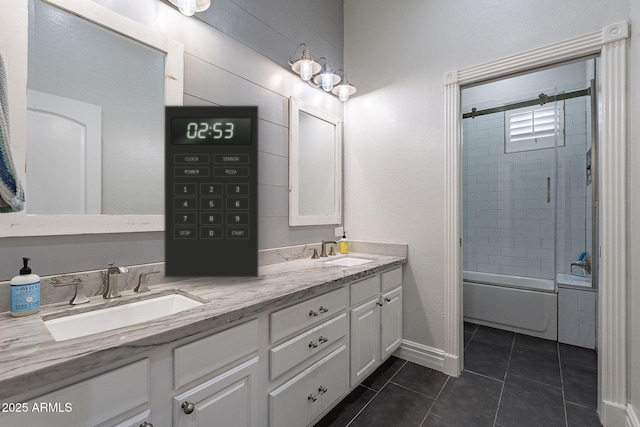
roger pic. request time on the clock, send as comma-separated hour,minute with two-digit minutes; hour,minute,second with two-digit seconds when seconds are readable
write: 2,53
